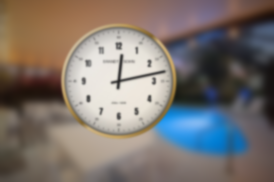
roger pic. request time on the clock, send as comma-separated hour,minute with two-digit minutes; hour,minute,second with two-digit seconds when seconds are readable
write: 12,13
